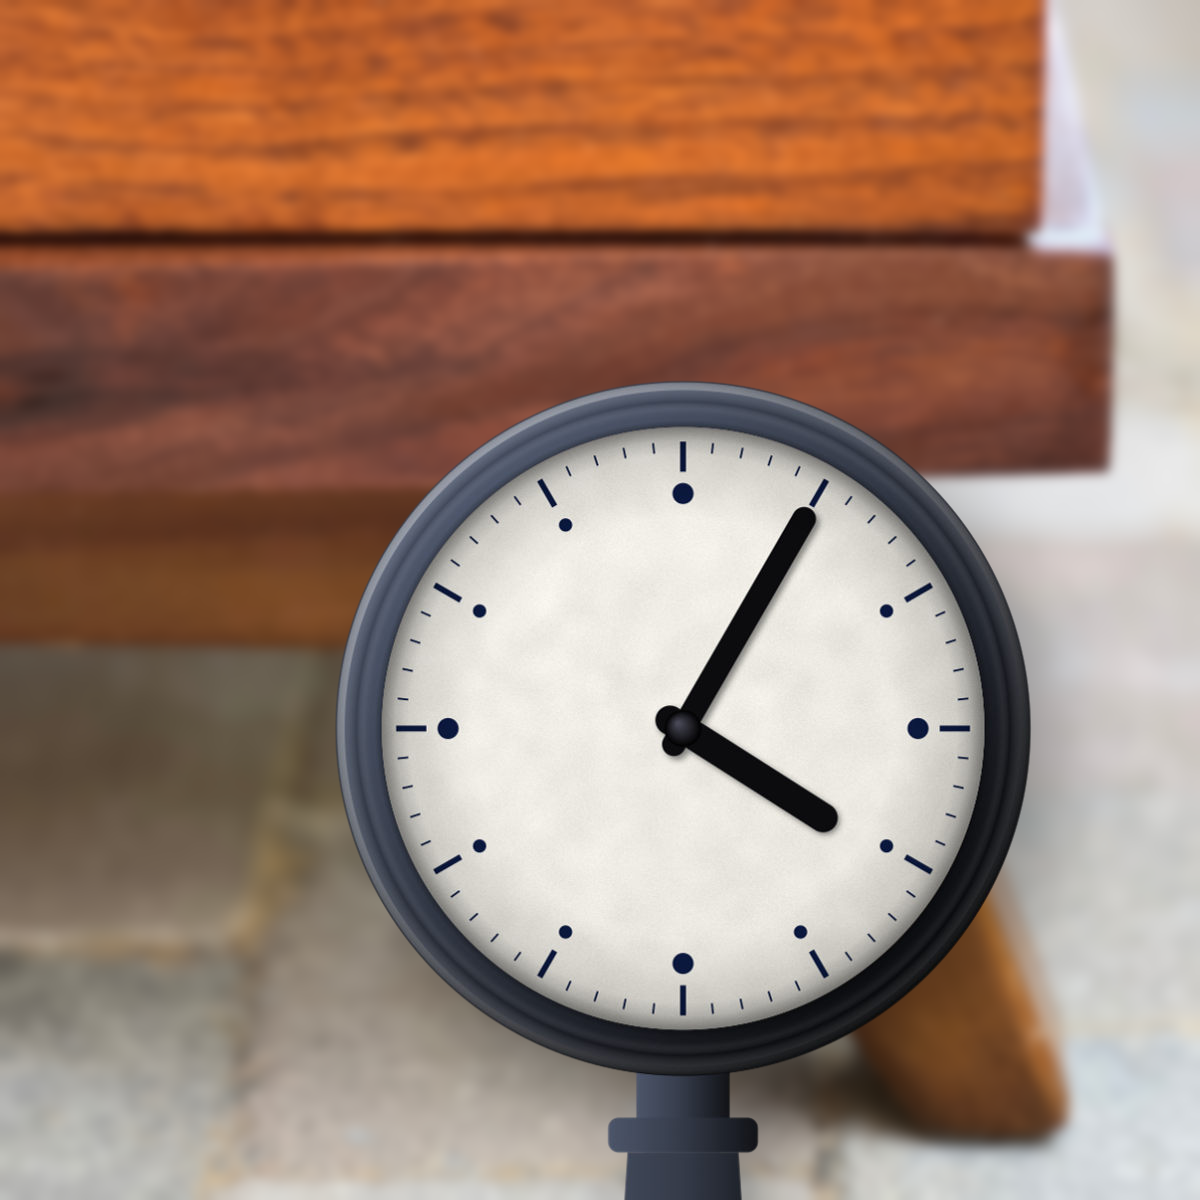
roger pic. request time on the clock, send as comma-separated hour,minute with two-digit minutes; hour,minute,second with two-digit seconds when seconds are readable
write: 4,05
